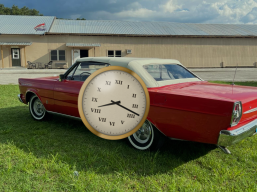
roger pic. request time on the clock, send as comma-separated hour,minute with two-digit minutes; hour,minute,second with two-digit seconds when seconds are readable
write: 8,18
